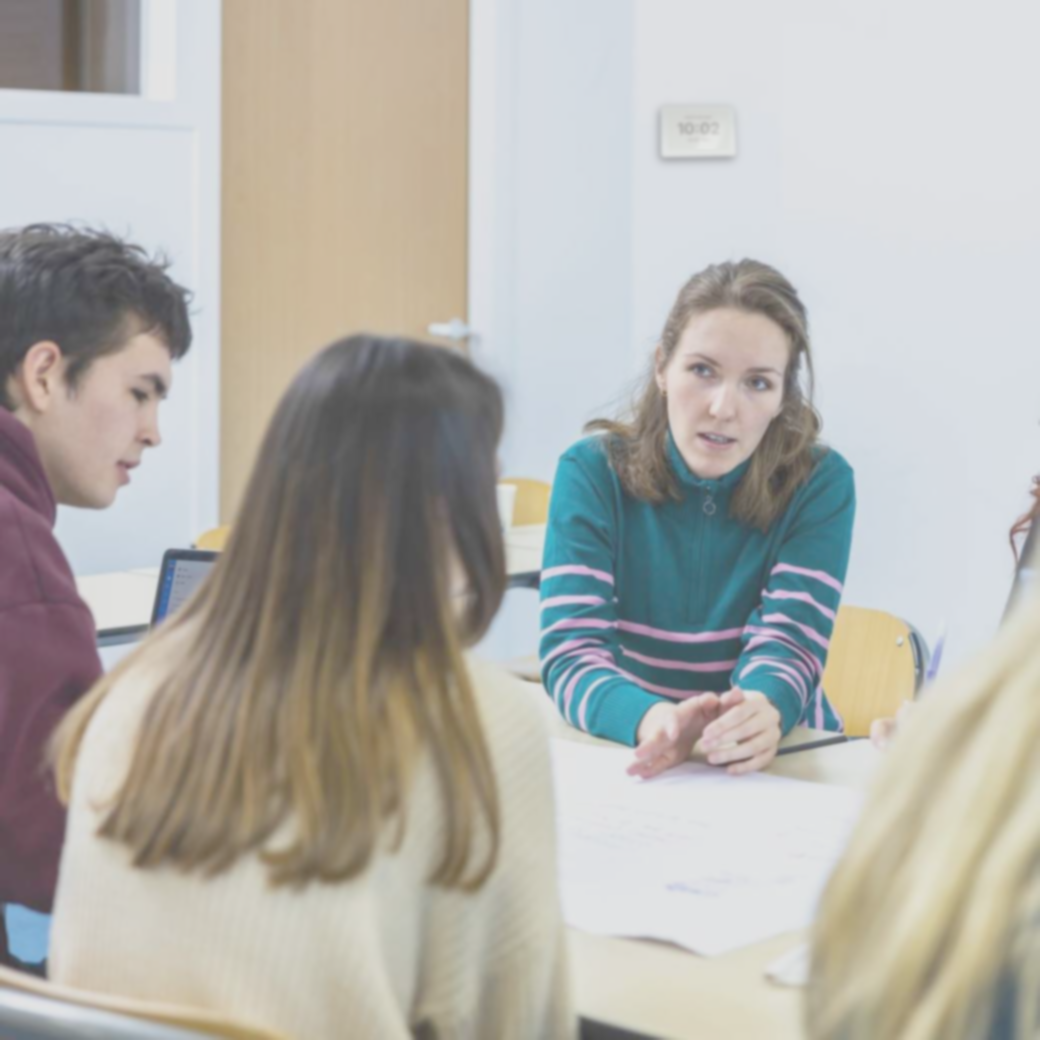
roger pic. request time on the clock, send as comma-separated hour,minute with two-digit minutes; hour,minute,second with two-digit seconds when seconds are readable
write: 10,02
